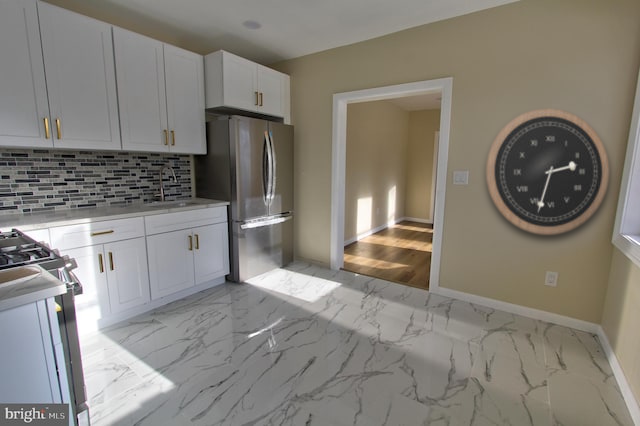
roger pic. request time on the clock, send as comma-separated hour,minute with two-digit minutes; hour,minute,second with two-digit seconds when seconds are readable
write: 2,33
